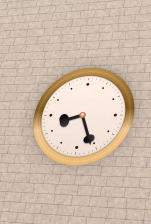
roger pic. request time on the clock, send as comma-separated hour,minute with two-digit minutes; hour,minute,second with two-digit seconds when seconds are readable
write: 8,26
